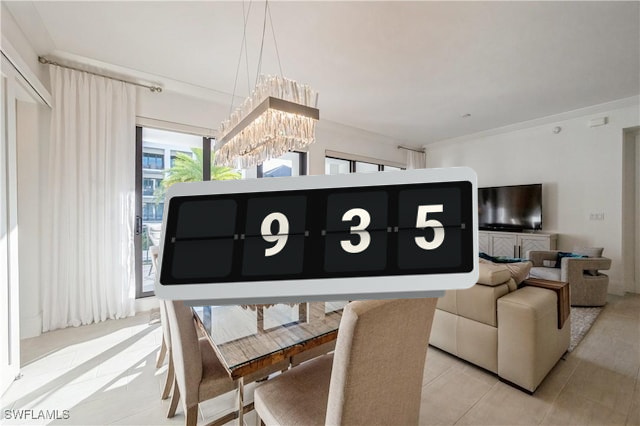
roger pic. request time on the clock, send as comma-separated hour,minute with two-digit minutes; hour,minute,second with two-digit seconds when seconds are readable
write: 9,35
